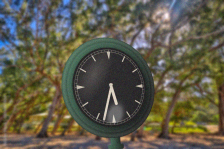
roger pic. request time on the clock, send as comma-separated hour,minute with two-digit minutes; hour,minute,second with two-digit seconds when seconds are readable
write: 5,33
